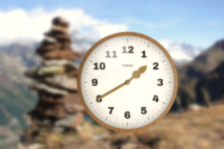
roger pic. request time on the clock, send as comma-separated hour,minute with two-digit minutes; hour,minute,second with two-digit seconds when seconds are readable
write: 1,40
